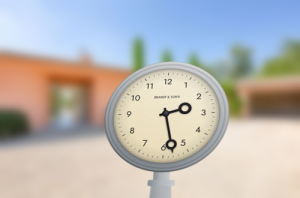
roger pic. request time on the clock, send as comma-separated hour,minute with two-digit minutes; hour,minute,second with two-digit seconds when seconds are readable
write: 2,28
